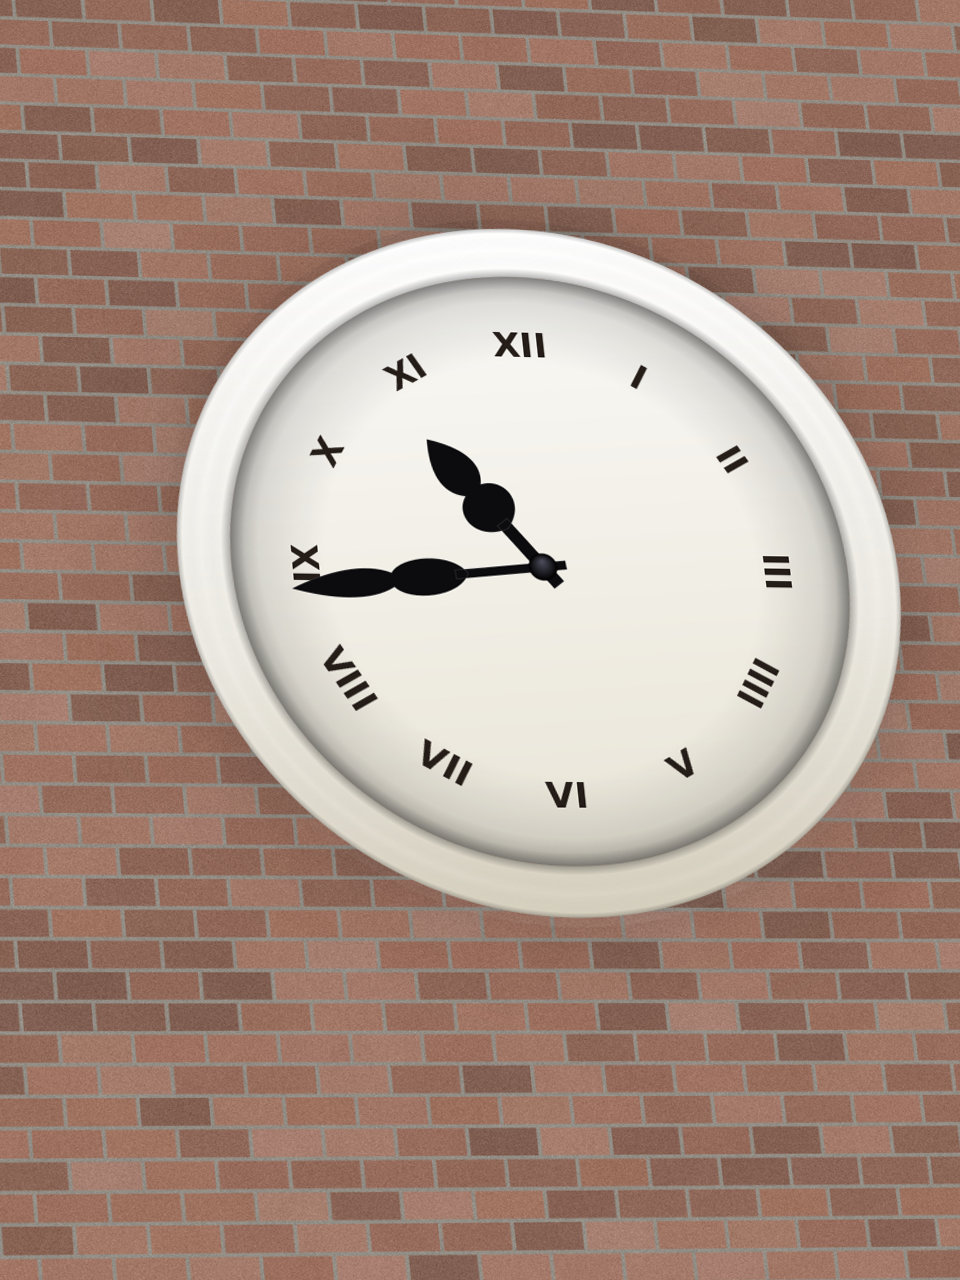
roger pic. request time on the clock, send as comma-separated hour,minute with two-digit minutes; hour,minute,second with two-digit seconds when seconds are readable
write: 10,44
